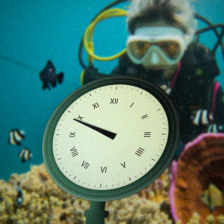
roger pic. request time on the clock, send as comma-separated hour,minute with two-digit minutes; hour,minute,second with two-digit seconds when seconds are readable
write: 9,49
